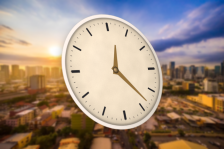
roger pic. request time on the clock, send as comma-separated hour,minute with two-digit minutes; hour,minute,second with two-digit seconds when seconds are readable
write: 12,23
